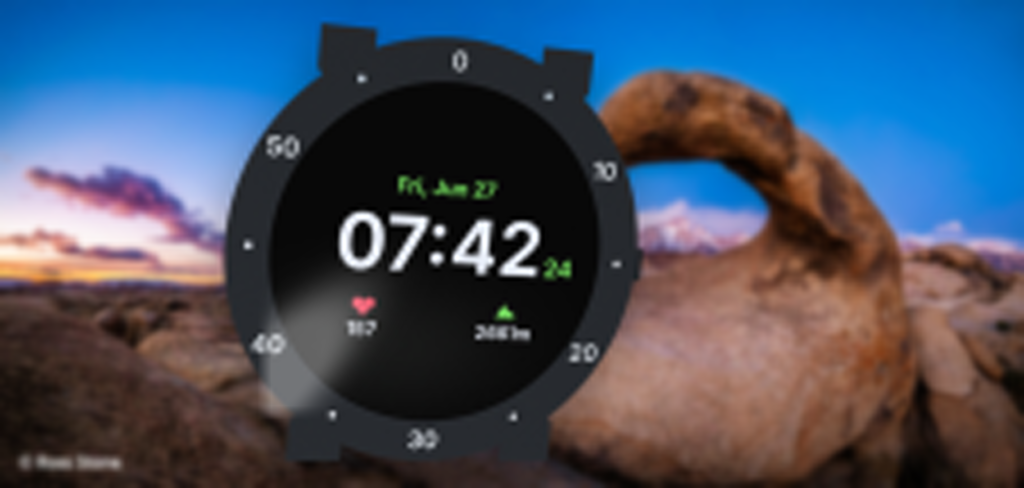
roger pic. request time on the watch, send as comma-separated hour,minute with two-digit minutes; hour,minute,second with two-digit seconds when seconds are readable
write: 7,42
